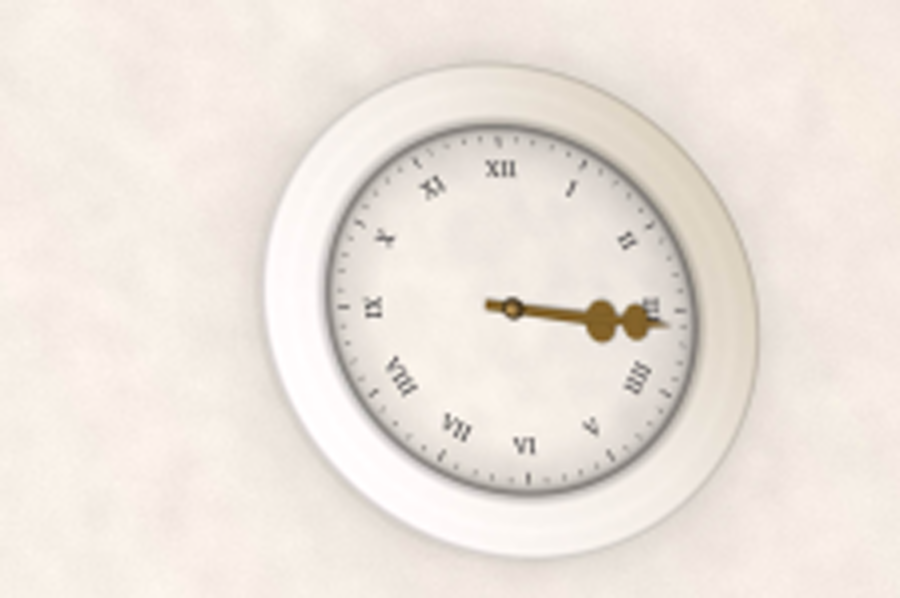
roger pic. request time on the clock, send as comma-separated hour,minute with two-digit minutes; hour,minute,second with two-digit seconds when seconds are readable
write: 3,16
